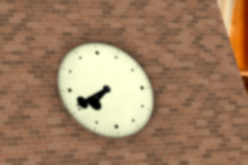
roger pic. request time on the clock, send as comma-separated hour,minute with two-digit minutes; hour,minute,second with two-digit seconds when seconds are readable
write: 7,41
